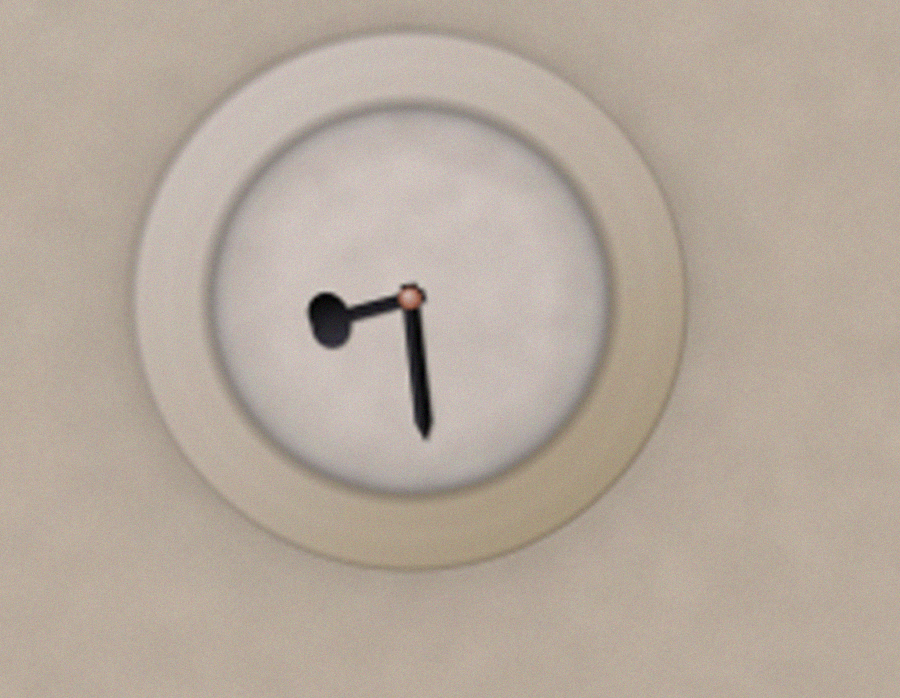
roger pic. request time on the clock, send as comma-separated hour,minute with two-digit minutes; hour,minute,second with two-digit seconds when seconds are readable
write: 8,29
